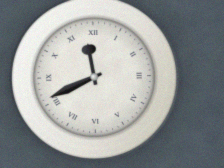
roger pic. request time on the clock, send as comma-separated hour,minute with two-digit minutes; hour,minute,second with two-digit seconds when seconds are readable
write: 11,41
